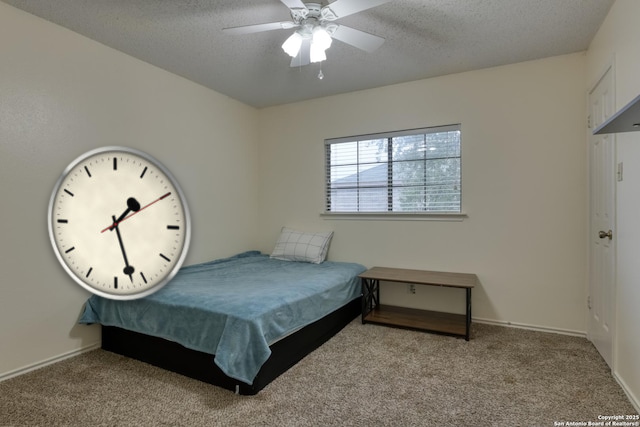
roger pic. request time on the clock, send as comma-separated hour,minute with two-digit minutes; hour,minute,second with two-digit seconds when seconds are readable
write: 1,27,10
